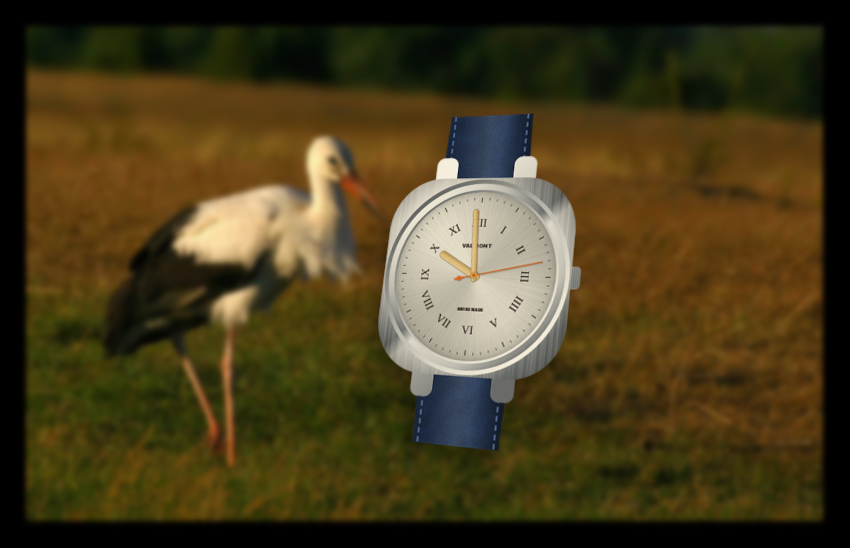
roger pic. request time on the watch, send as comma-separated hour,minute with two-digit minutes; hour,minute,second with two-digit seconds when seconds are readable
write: 9,59,13
